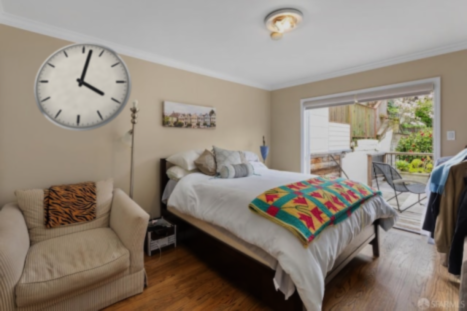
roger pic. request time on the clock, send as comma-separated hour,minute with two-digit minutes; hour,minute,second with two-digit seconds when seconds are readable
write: 4,02
